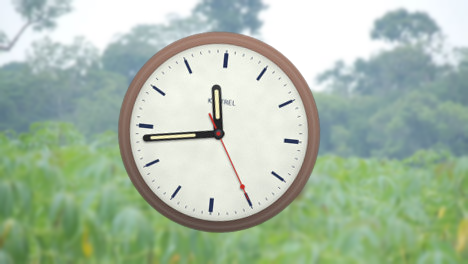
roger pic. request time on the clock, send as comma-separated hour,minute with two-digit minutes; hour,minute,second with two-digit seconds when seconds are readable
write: 11,43,25
